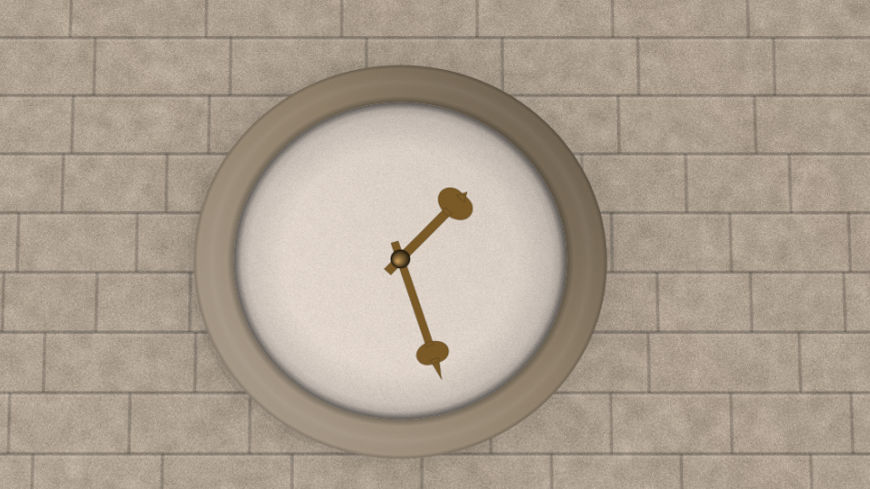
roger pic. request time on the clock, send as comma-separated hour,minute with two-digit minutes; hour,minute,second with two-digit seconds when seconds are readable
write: 1,27
